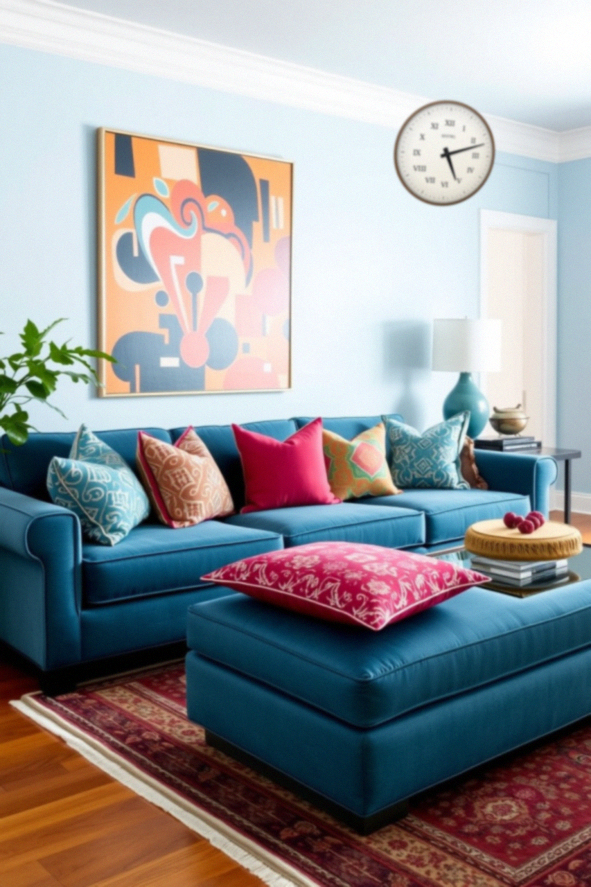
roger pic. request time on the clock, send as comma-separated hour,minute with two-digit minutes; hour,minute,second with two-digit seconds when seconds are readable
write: 5,12
